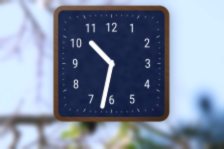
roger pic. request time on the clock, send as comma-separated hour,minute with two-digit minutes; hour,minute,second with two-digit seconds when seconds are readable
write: 10,32
